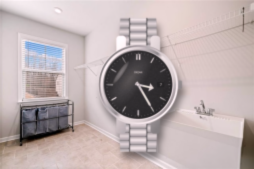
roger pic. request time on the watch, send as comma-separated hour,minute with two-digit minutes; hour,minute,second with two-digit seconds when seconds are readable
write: 3,25
